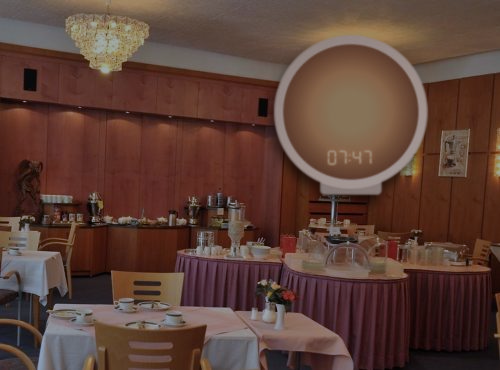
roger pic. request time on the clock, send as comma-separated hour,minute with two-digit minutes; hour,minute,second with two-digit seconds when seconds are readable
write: 7,47
